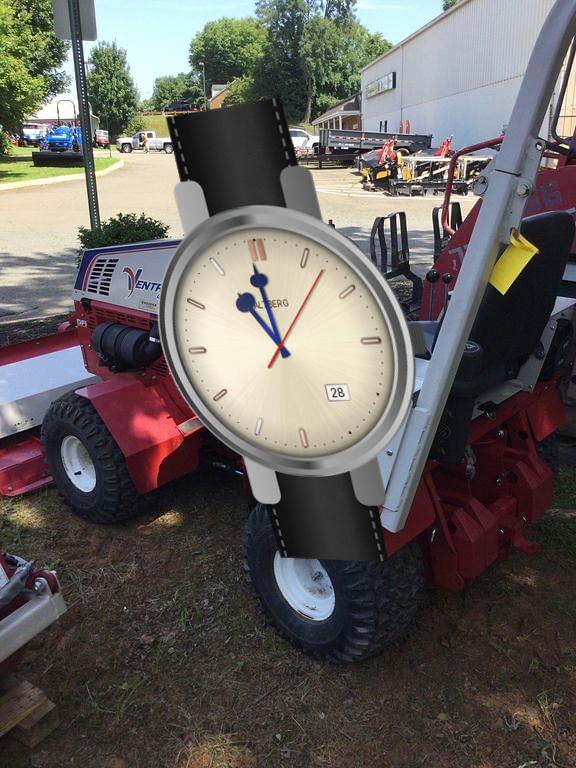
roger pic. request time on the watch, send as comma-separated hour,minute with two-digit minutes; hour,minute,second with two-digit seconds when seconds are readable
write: 10,59,07
